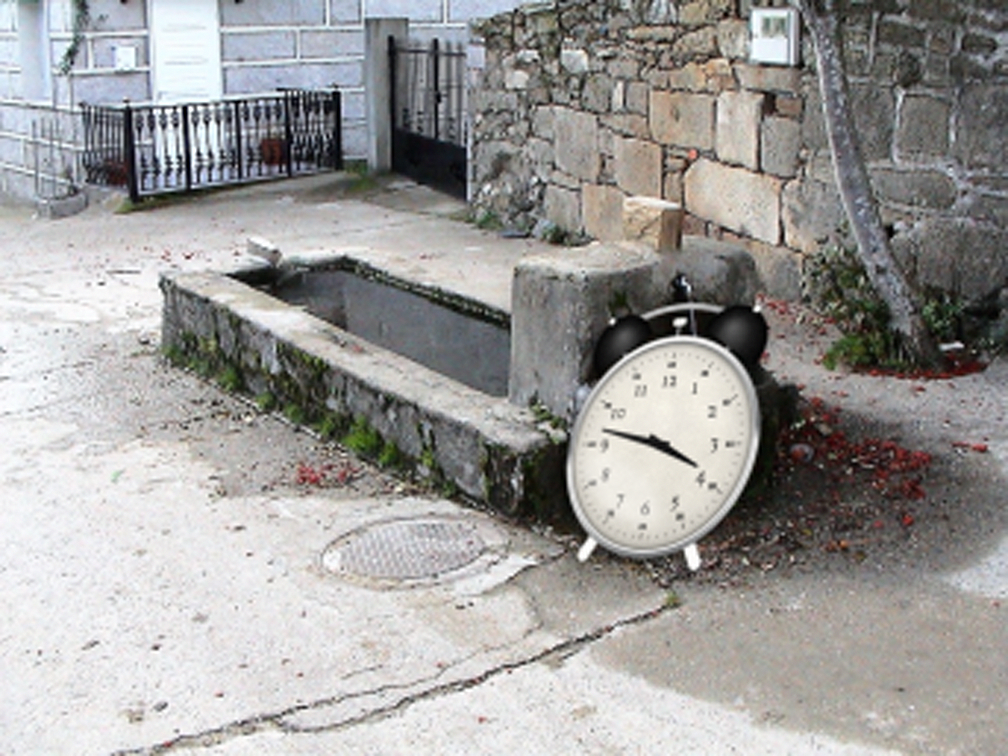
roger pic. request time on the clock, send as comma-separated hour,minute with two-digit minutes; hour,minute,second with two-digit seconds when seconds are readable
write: 3,47
